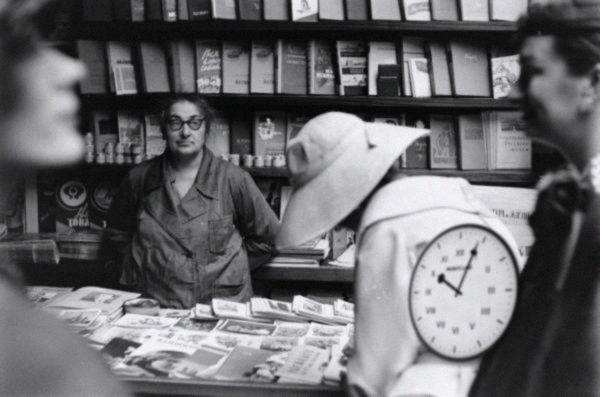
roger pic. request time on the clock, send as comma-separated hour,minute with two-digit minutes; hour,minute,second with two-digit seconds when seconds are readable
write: 10,04
